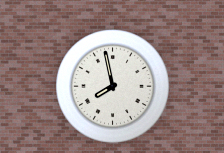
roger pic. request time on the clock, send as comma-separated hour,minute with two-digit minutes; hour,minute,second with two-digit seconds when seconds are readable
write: 7,58
